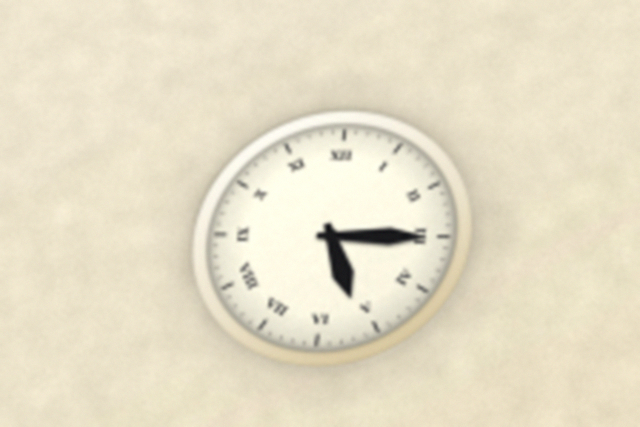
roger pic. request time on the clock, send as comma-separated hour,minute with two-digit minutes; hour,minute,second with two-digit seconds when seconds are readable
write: 5,15
